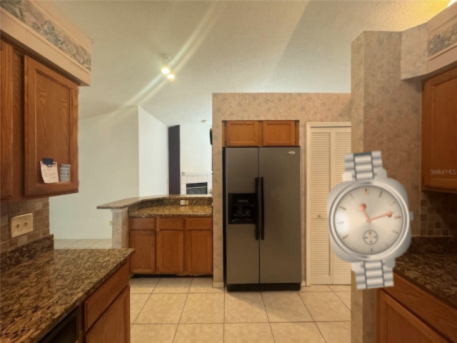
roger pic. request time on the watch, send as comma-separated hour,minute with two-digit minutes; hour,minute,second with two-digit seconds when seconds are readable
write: 11,13
